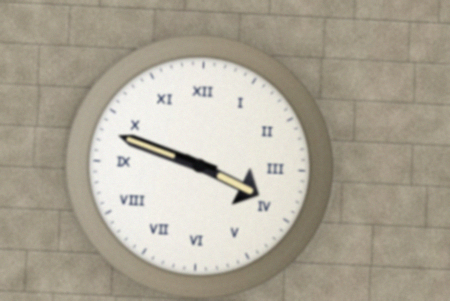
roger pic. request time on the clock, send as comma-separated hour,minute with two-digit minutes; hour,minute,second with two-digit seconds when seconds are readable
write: 3,48
